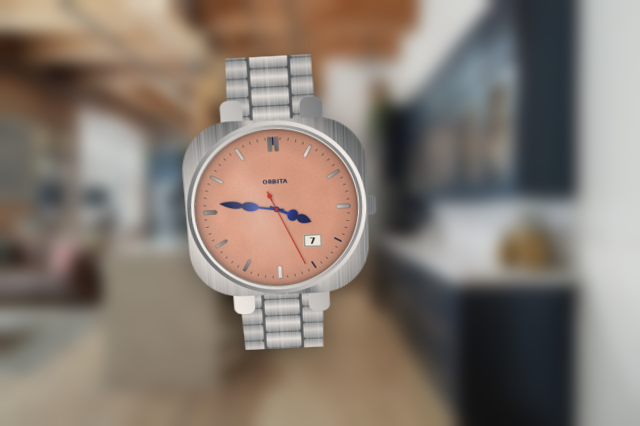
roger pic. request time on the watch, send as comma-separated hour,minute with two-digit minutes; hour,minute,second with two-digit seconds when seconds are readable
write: 3,46,26
